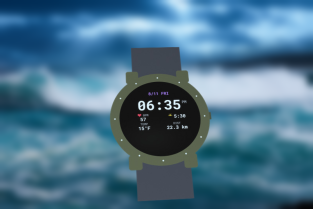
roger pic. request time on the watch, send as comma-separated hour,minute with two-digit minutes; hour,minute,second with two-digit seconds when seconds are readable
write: 6,35
